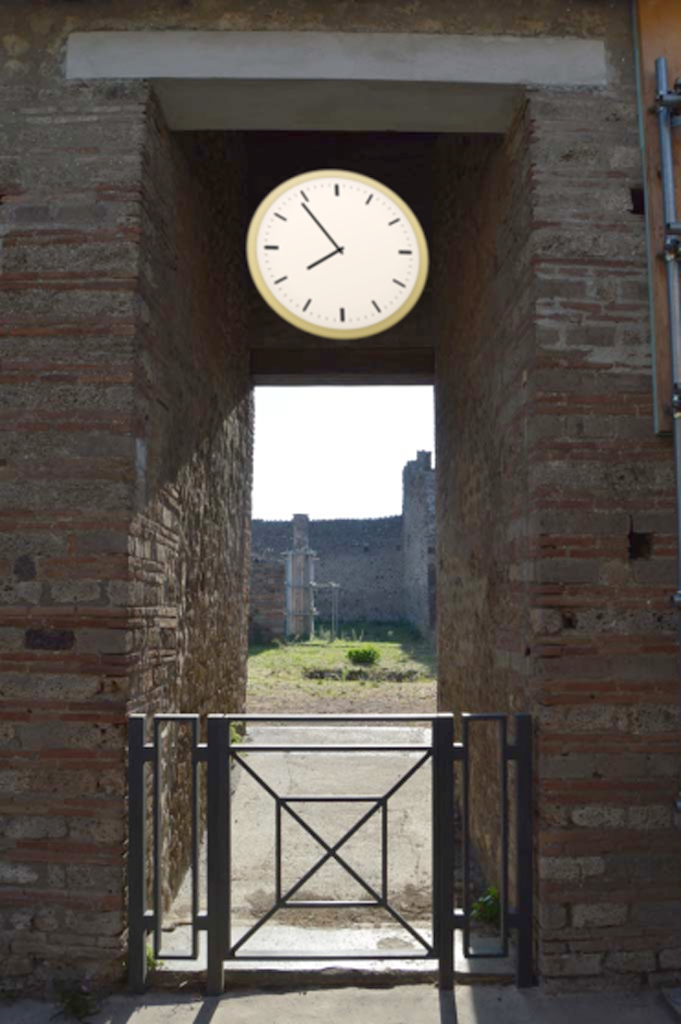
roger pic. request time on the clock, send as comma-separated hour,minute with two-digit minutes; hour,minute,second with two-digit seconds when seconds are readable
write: 7,54
